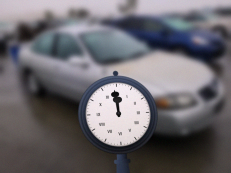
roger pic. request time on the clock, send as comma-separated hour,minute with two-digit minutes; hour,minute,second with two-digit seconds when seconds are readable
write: 11,59
